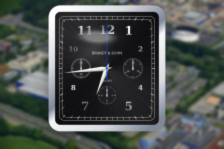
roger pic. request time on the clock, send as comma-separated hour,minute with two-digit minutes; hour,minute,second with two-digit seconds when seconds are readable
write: 6,44
